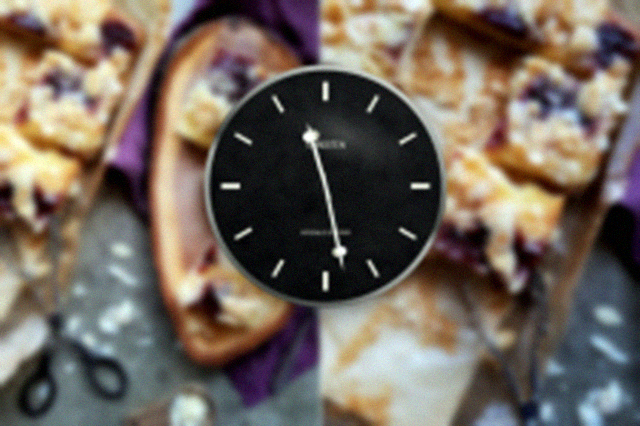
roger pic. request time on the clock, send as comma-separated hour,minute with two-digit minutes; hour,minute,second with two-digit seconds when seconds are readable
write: 11,28
